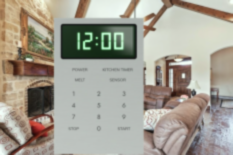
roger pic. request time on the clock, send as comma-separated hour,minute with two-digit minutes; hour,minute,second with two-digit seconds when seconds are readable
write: 12,00
